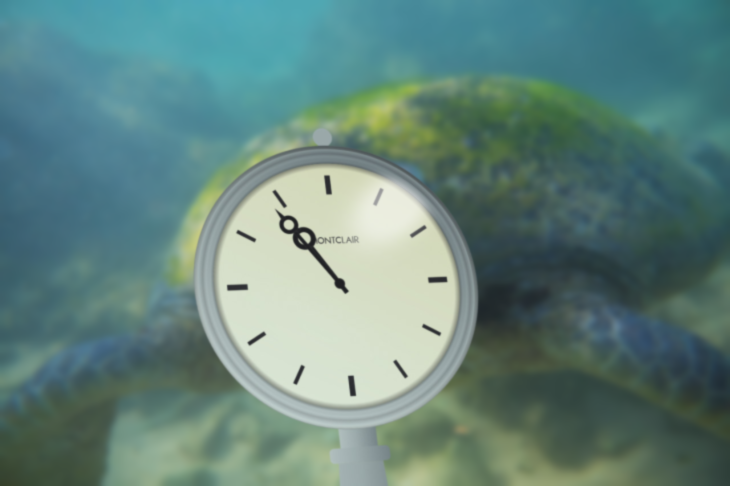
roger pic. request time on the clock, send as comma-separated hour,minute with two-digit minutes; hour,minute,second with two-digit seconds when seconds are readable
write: 10,54
